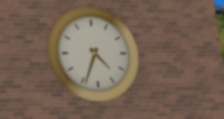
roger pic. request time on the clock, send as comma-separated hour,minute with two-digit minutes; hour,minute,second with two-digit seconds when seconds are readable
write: 4,34
